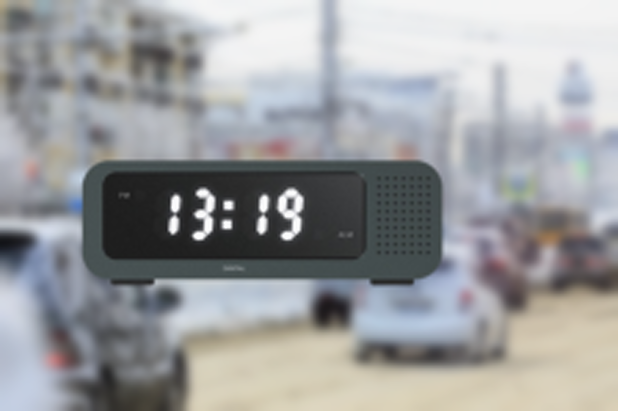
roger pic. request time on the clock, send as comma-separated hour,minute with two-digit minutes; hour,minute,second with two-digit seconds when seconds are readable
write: 13,19
